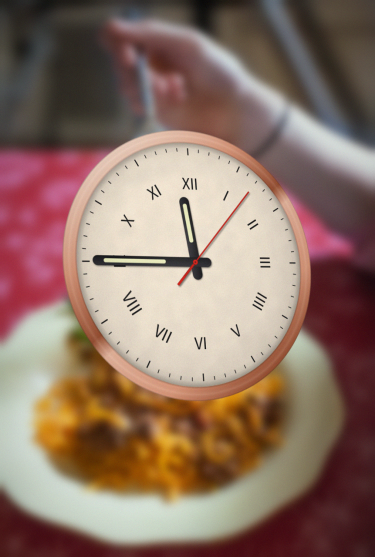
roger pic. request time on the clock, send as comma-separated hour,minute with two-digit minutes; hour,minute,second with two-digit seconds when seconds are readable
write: 11,45,07
